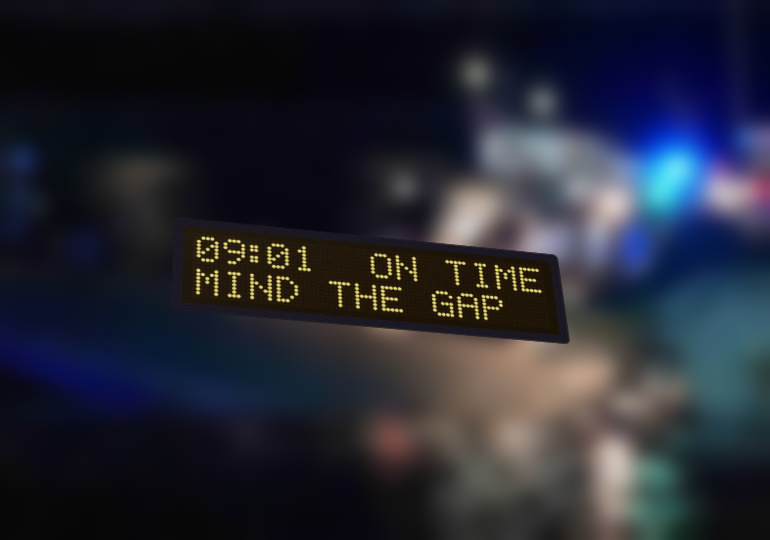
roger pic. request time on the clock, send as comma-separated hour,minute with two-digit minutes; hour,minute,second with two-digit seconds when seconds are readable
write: 9,01
